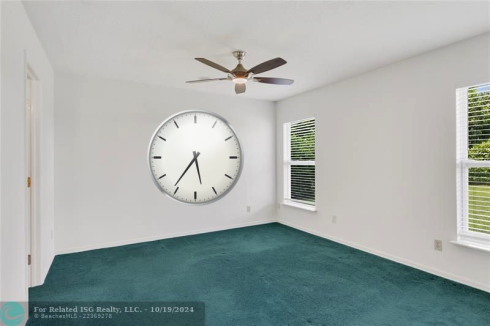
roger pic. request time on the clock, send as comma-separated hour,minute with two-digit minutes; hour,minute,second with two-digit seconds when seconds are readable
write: 5,36
